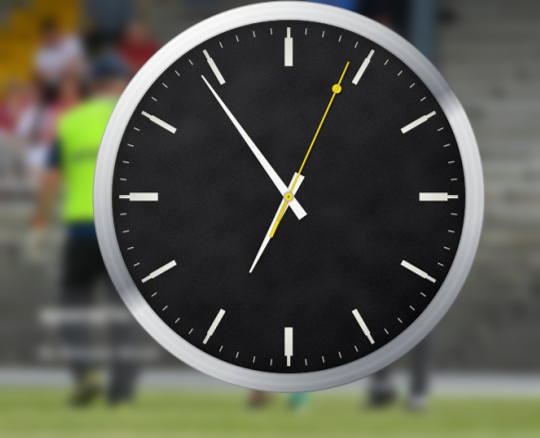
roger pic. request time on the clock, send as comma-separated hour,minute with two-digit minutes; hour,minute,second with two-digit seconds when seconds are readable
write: 6,54,04
